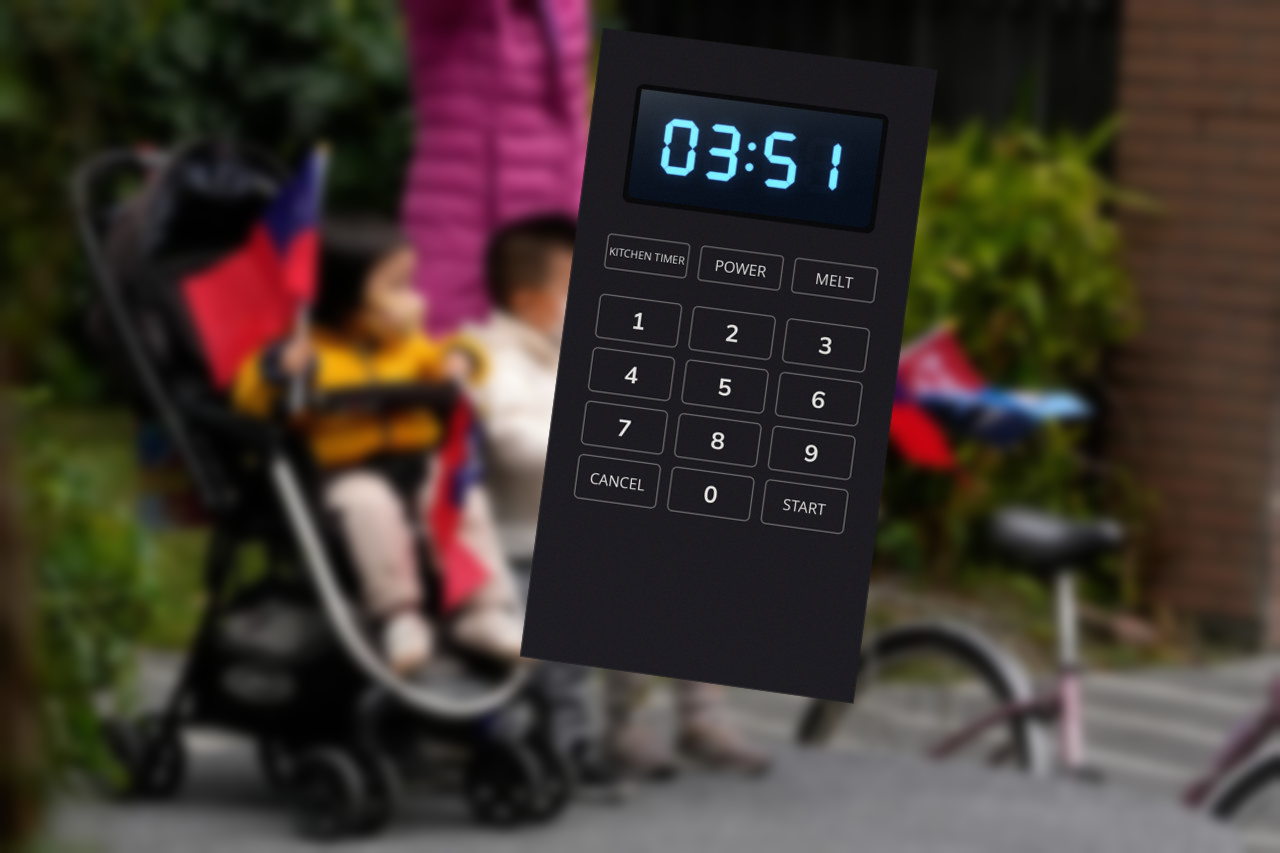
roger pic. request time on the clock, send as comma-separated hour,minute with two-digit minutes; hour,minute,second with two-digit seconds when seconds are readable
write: 3,51
